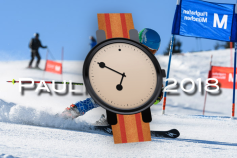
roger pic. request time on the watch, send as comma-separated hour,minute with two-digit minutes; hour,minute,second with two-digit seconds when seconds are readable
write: 6,50
